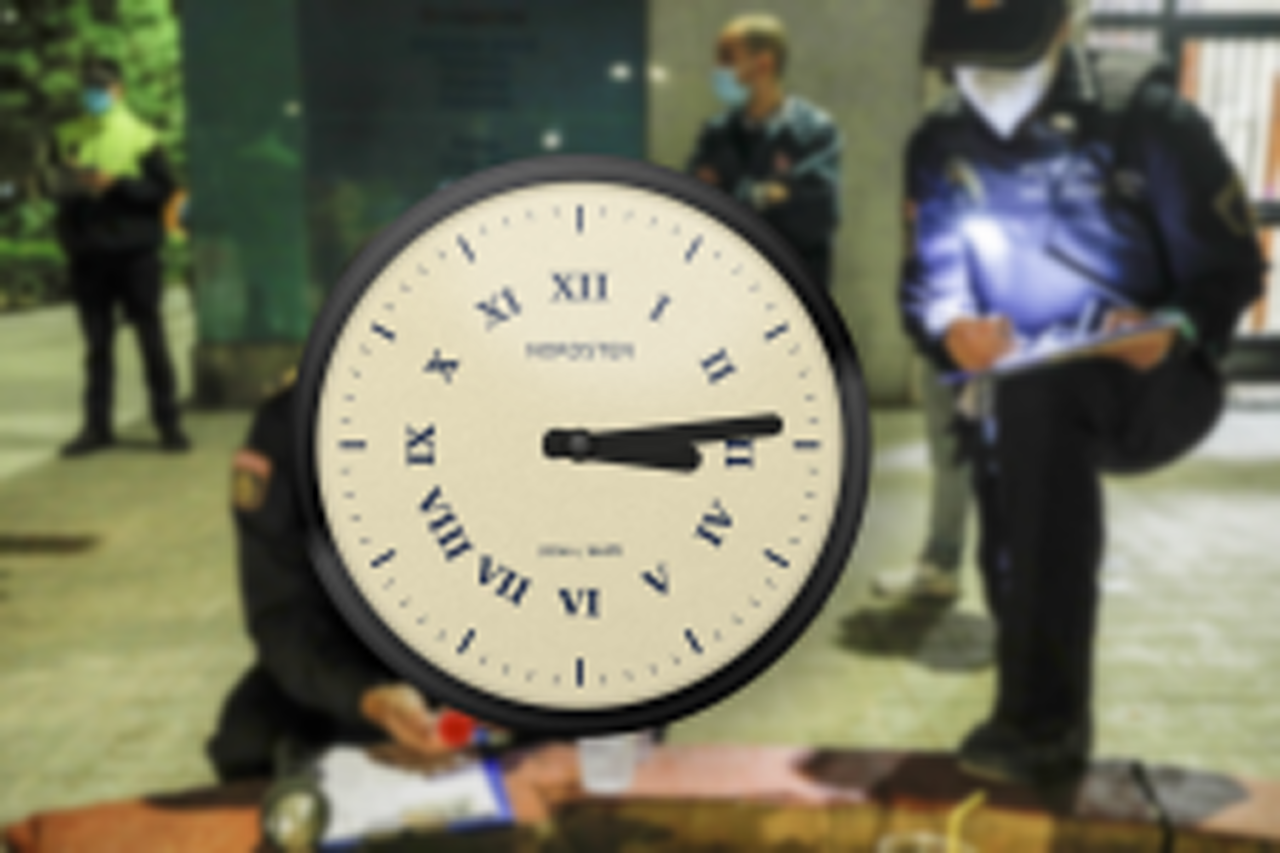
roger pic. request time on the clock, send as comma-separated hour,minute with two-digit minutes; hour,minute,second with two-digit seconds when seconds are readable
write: 3,14
